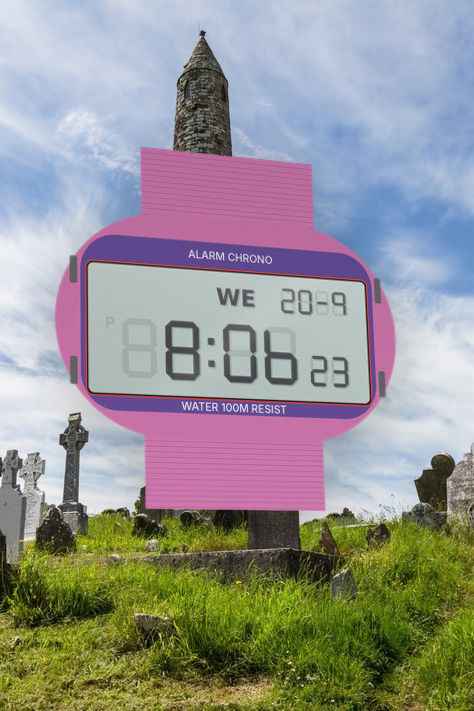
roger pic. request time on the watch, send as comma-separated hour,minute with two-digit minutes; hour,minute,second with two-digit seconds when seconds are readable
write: 8,06,23
